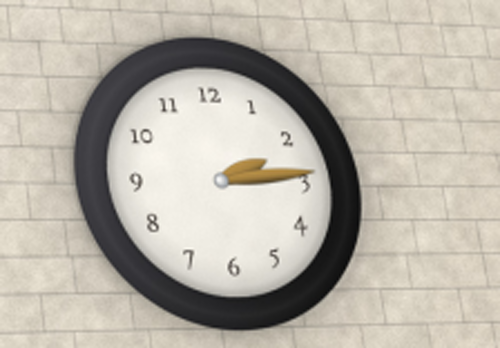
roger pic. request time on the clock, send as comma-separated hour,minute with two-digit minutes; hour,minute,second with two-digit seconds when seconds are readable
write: 2,14
